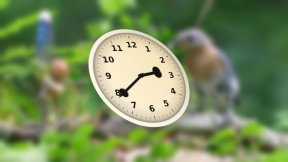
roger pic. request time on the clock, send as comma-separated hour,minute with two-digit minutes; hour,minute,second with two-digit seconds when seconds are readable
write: 2,39
